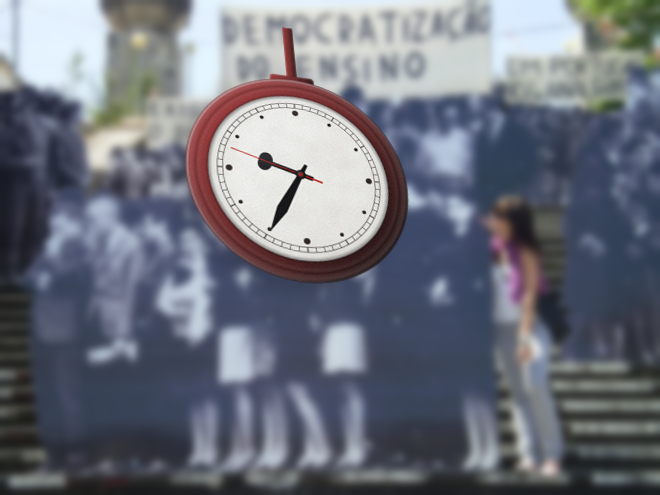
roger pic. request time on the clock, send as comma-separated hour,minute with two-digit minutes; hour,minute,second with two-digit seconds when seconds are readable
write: 9,34,48
